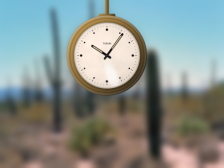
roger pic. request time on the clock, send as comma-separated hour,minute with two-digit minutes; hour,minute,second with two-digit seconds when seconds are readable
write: 10,06
